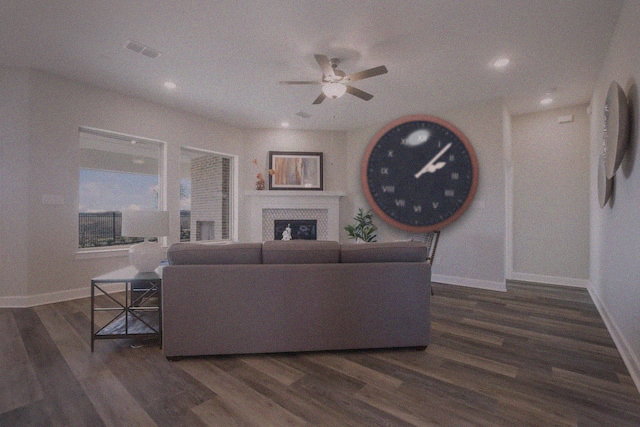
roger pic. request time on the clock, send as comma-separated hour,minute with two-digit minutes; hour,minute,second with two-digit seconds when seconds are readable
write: 2,07
